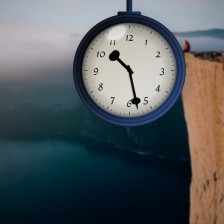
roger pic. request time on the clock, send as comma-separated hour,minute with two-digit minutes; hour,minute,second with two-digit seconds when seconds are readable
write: 10,28
